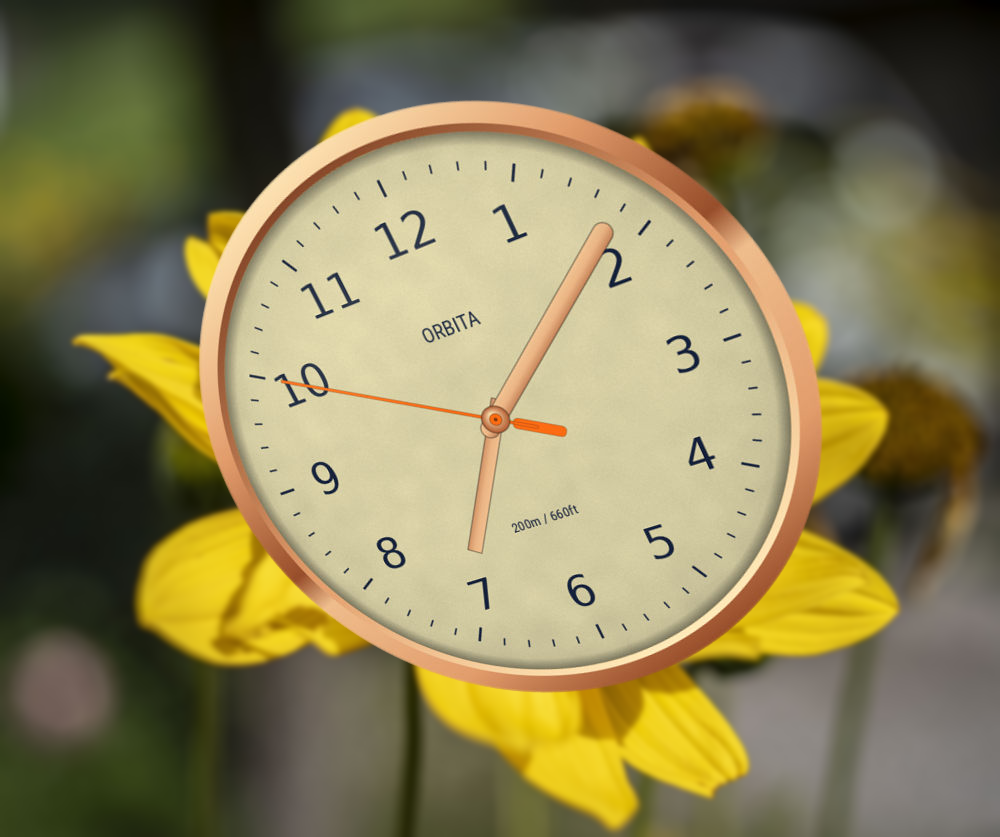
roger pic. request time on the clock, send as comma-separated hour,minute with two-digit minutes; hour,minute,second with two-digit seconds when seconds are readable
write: 7,08,50
